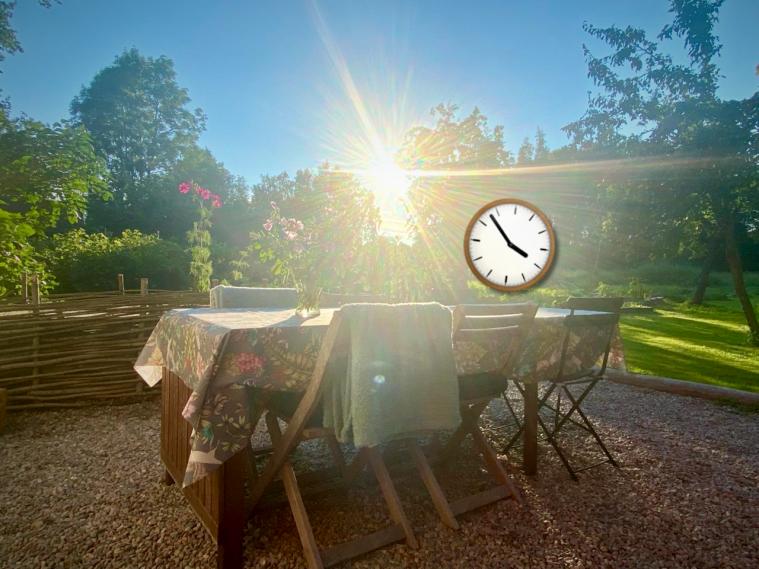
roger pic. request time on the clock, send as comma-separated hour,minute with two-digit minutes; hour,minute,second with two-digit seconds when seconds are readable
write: 3,53
